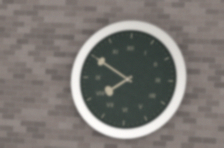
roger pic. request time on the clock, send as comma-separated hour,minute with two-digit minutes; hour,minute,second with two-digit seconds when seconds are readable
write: 7,50
